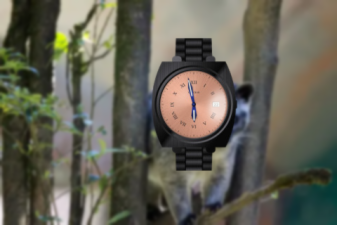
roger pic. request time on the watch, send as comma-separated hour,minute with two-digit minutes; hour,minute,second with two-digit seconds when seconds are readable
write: 5,58
